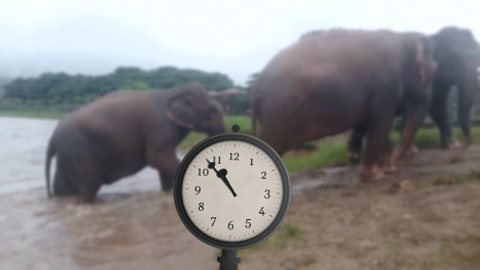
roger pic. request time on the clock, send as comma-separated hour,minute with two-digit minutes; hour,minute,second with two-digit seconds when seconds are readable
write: 10,53
